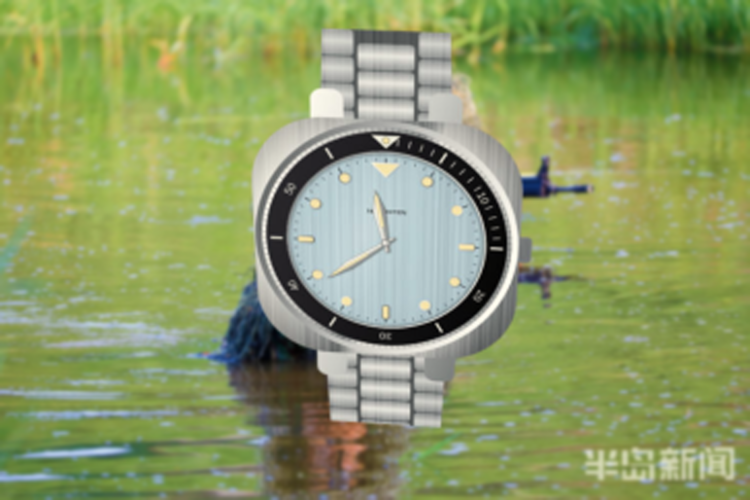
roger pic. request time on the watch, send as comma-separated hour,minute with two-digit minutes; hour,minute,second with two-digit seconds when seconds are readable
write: 11,39
